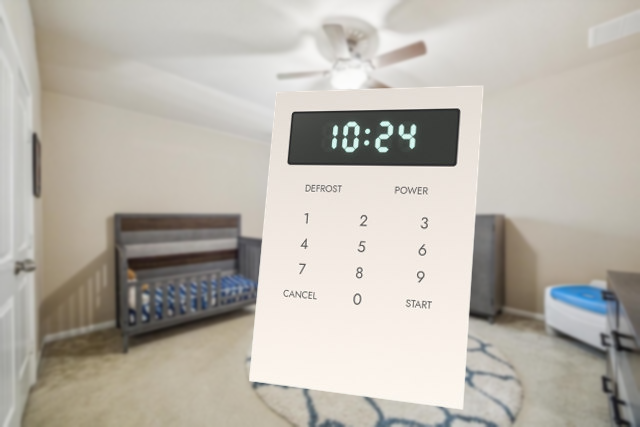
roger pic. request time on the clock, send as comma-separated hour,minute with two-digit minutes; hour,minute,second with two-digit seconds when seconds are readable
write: 10,24
